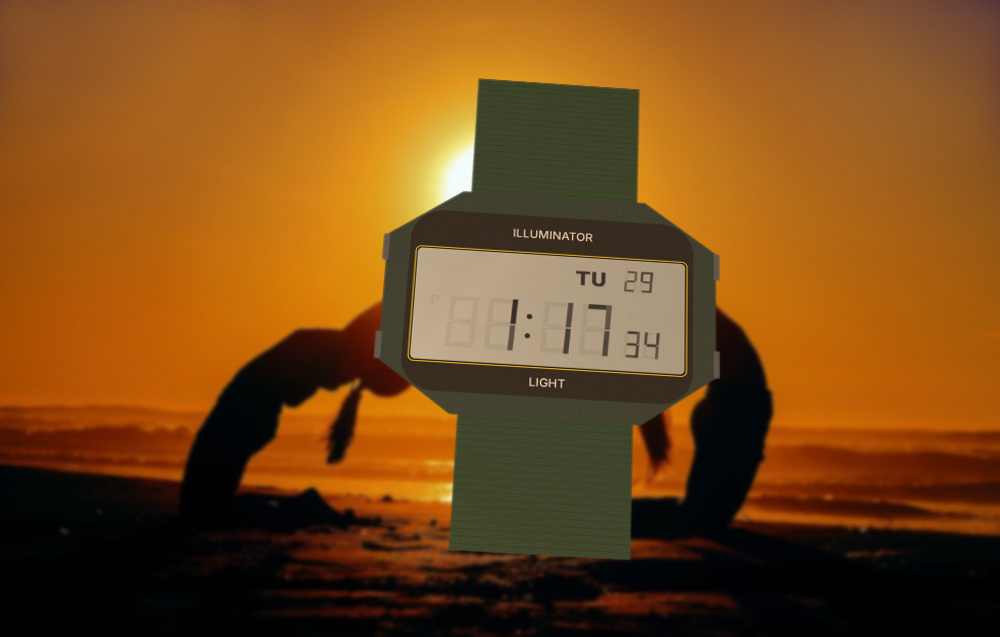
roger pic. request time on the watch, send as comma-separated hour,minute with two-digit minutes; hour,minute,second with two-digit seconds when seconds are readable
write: 1,17,34
